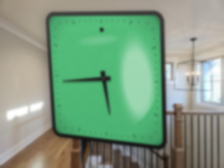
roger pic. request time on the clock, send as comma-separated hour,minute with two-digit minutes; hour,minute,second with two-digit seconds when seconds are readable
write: 5,44
